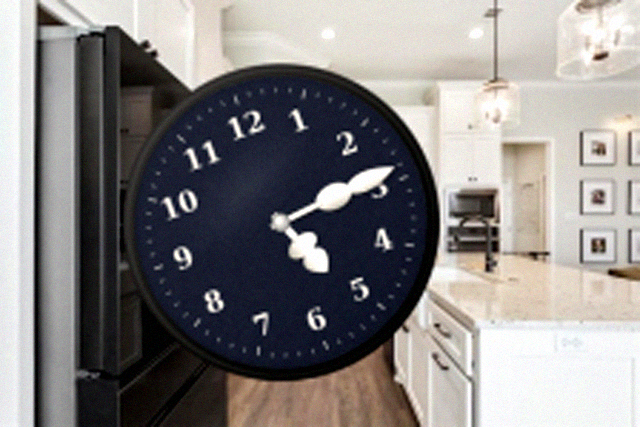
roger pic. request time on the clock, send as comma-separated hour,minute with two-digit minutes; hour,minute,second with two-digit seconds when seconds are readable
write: 5,14
